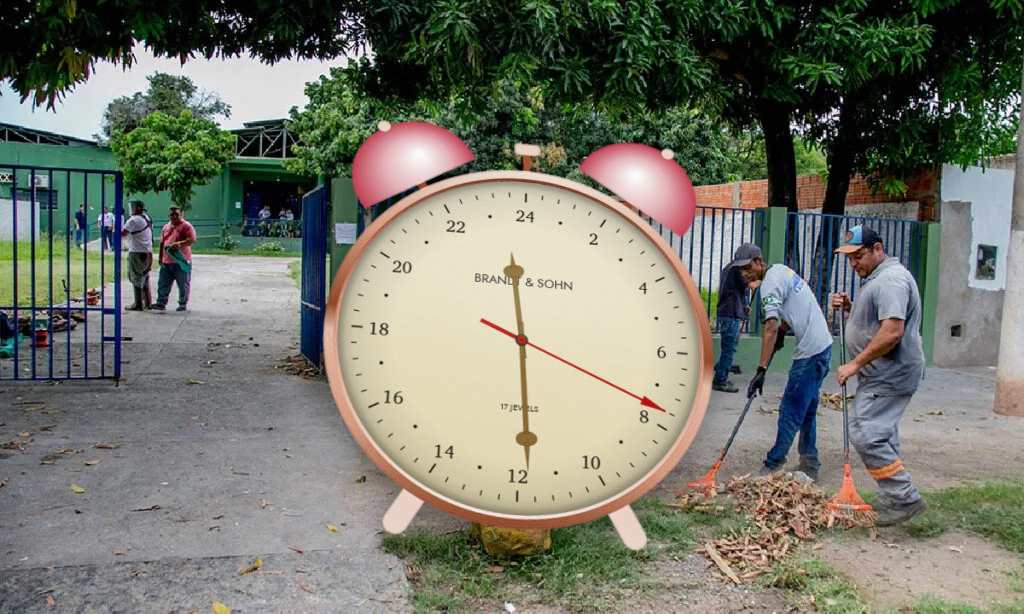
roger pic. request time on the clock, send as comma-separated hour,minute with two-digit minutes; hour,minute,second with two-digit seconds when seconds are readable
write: 23,29,19
